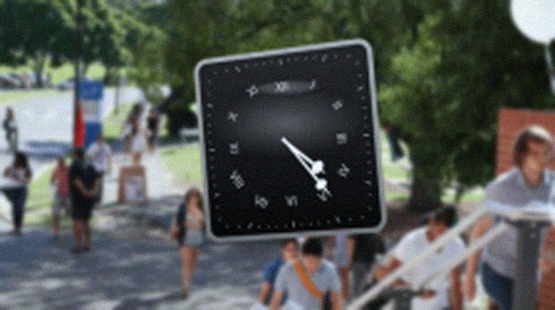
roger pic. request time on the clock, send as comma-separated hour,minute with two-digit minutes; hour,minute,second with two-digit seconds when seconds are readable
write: 4,24
